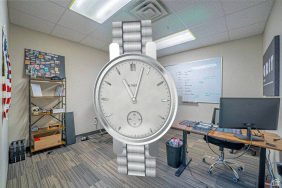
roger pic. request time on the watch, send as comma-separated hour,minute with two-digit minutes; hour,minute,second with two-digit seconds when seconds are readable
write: 11,03
